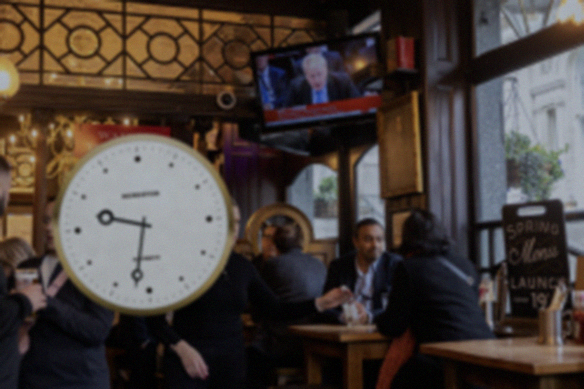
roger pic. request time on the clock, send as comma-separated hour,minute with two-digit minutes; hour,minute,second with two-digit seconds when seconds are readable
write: 9,32
